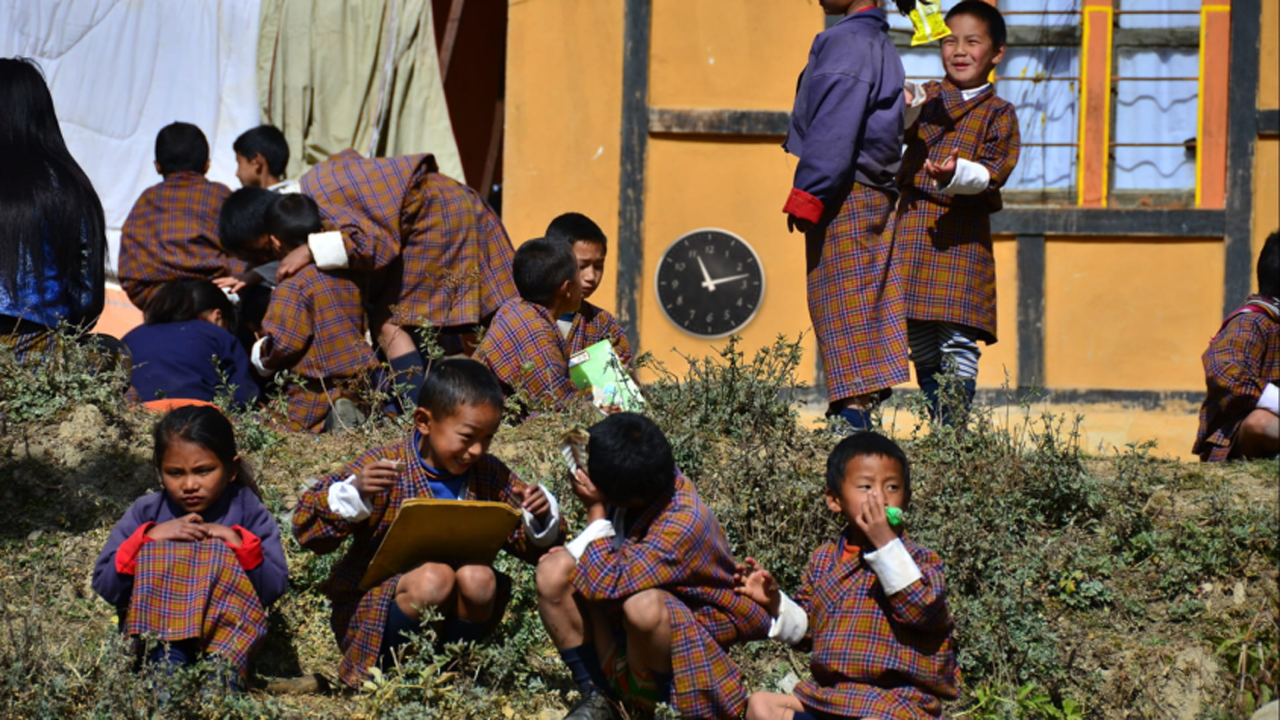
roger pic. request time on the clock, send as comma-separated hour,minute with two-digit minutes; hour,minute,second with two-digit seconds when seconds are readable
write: 11,13
